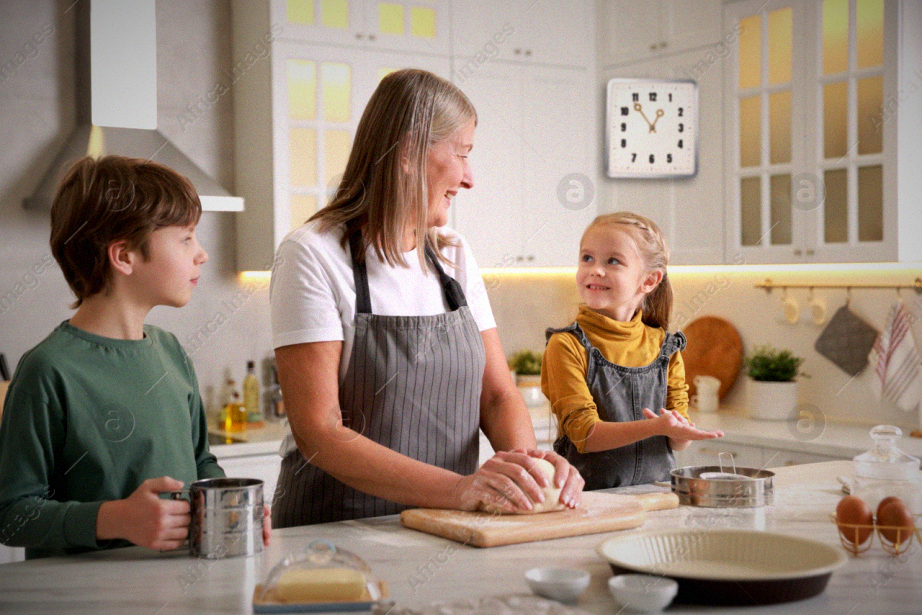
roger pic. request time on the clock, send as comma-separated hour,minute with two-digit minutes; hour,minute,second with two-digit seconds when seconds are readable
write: 12,54
